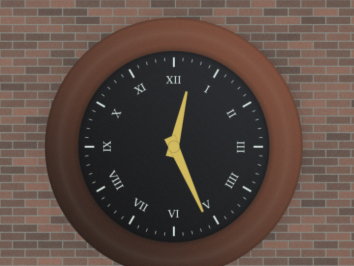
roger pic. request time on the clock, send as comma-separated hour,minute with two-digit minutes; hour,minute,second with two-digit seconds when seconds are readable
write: 12,26
